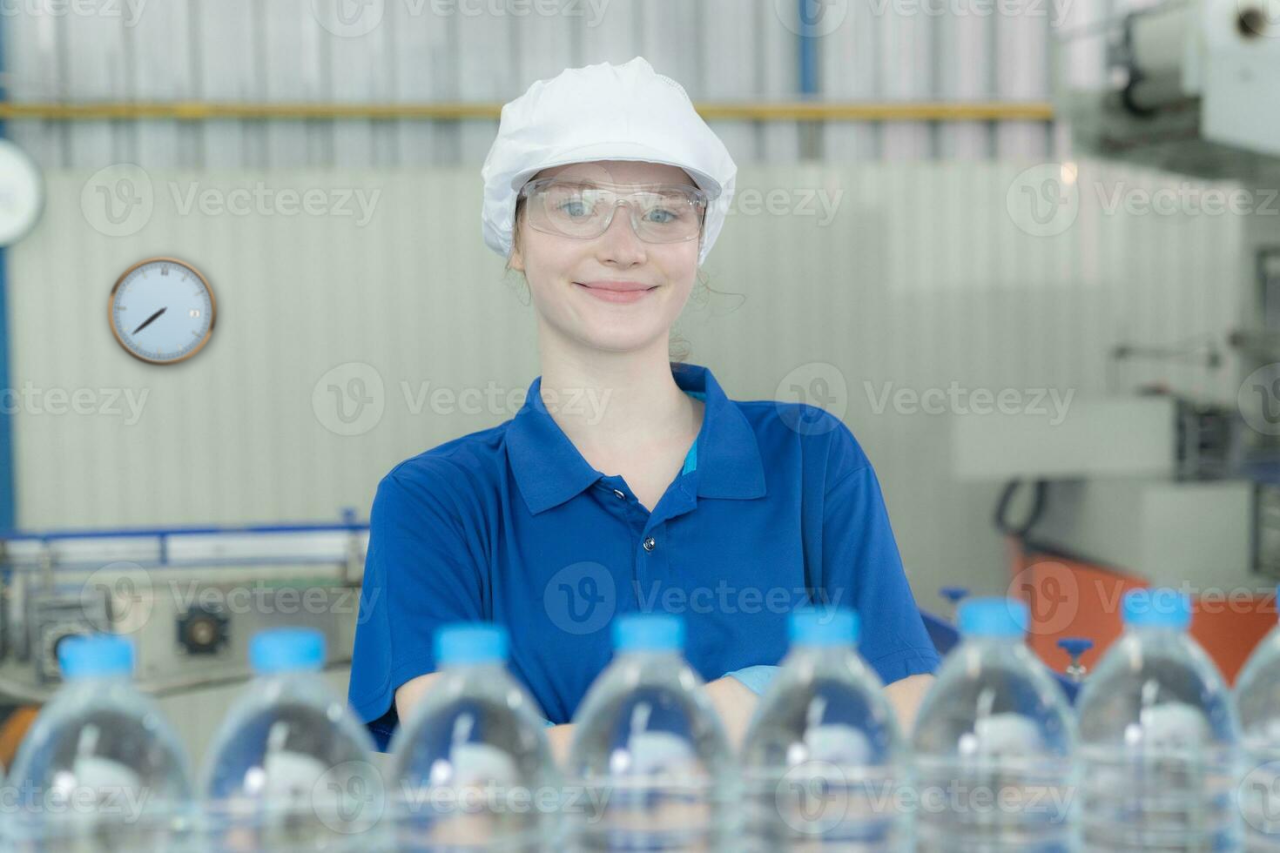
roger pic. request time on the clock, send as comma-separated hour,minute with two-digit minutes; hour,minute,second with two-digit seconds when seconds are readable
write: 7,38
